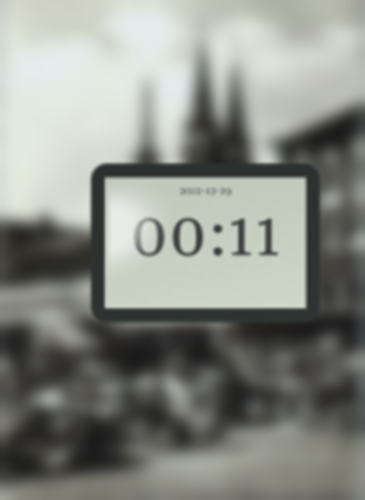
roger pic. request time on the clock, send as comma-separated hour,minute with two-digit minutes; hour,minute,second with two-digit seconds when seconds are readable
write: 0,11
